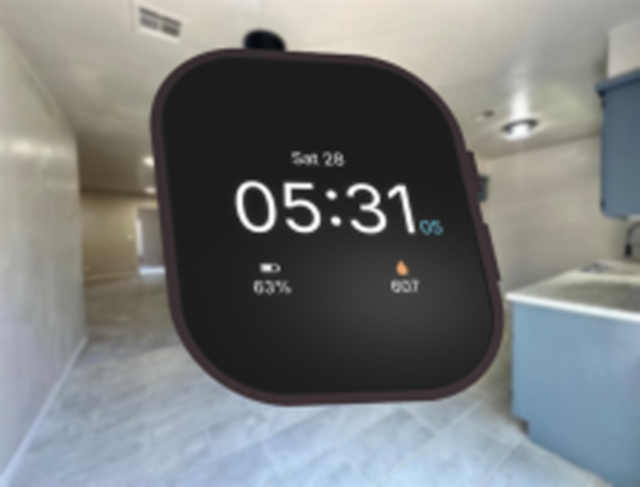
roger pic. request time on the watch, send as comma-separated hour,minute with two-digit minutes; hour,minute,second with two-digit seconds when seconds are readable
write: 5,31
